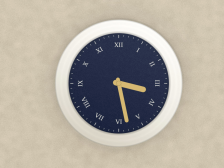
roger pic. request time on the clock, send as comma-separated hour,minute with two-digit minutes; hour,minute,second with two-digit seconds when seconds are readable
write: 3,28
